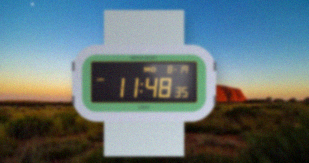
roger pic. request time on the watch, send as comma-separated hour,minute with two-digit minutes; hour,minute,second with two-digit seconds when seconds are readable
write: 11,48
